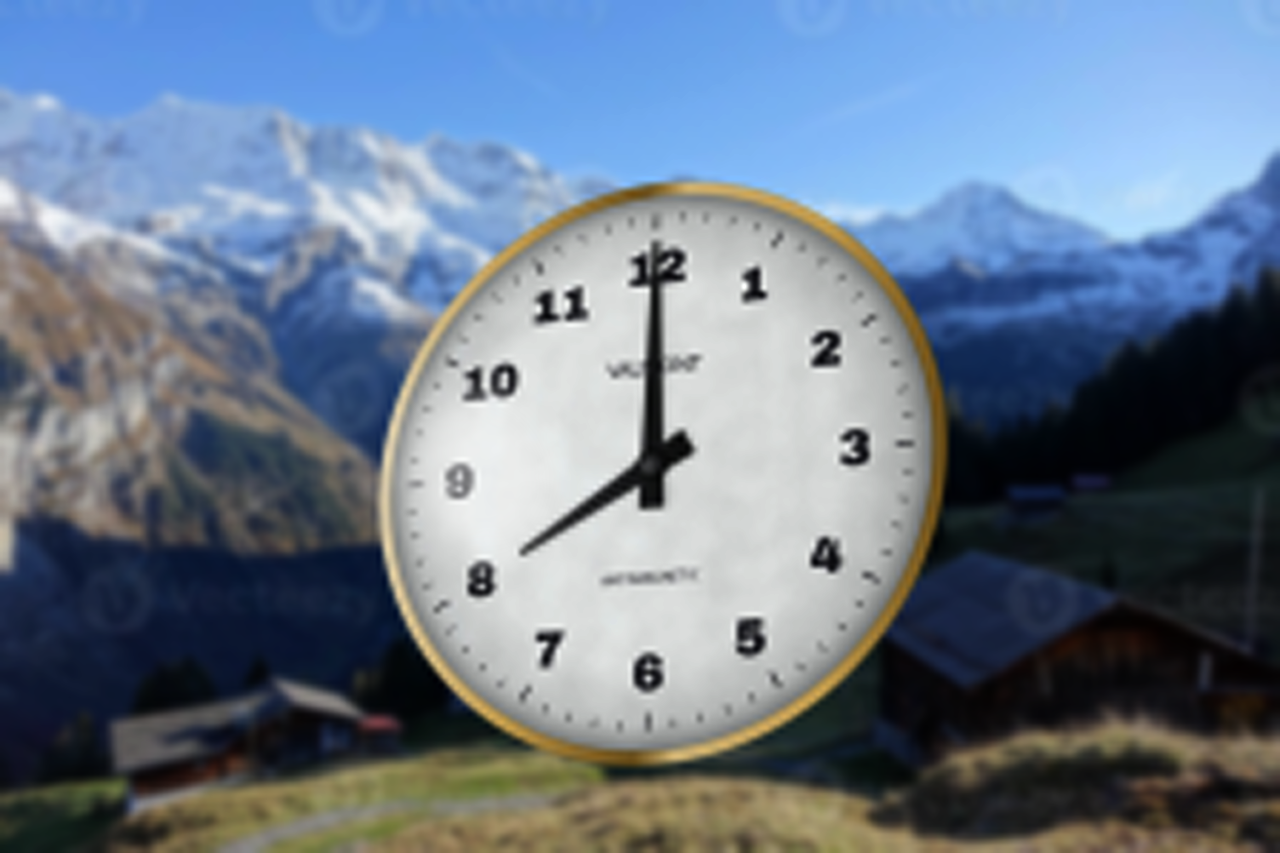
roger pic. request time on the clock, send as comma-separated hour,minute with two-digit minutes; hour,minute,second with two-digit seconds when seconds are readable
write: 8,00
